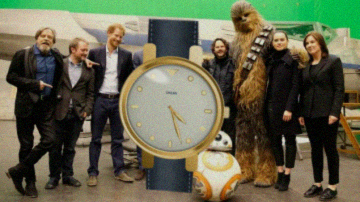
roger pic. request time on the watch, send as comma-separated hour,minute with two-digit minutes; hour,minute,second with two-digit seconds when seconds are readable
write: 4,27
